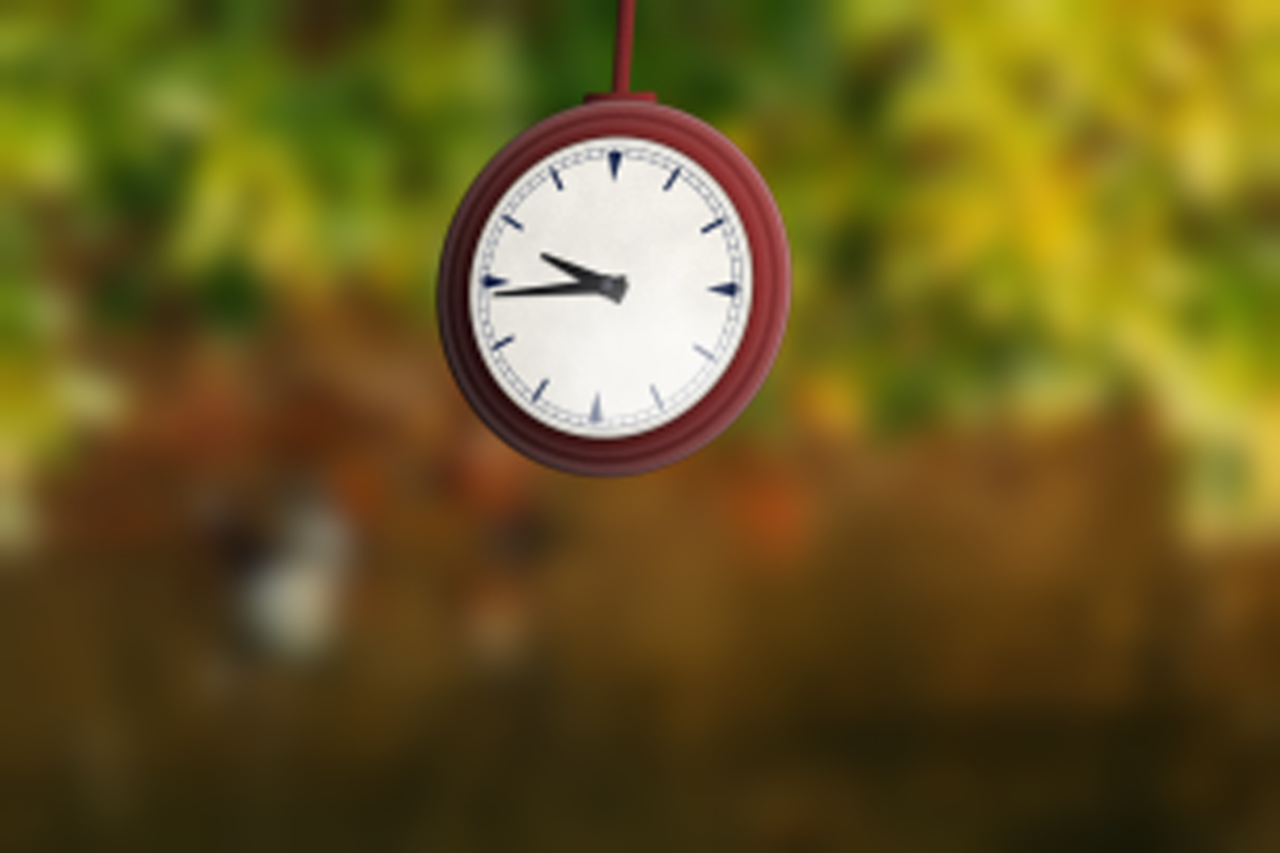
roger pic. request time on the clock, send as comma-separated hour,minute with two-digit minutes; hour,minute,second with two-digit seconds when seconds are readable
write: 9,44
